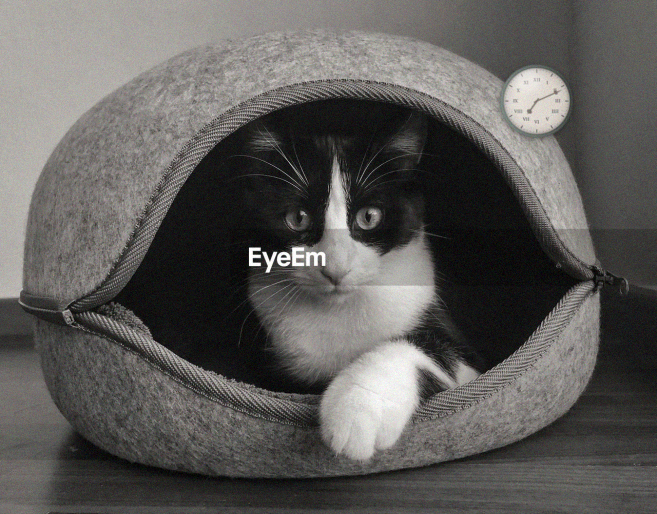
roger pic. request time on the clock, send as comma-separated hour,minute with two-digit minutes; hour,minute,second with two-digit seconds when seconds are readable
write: 7,11
